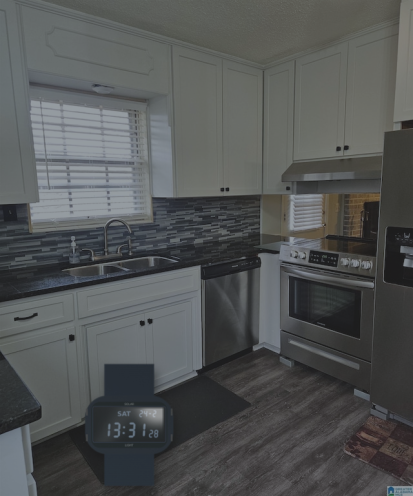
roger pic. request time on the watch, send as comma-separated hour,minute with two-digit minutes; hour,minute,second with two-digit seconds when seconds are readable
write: 13,31,28
